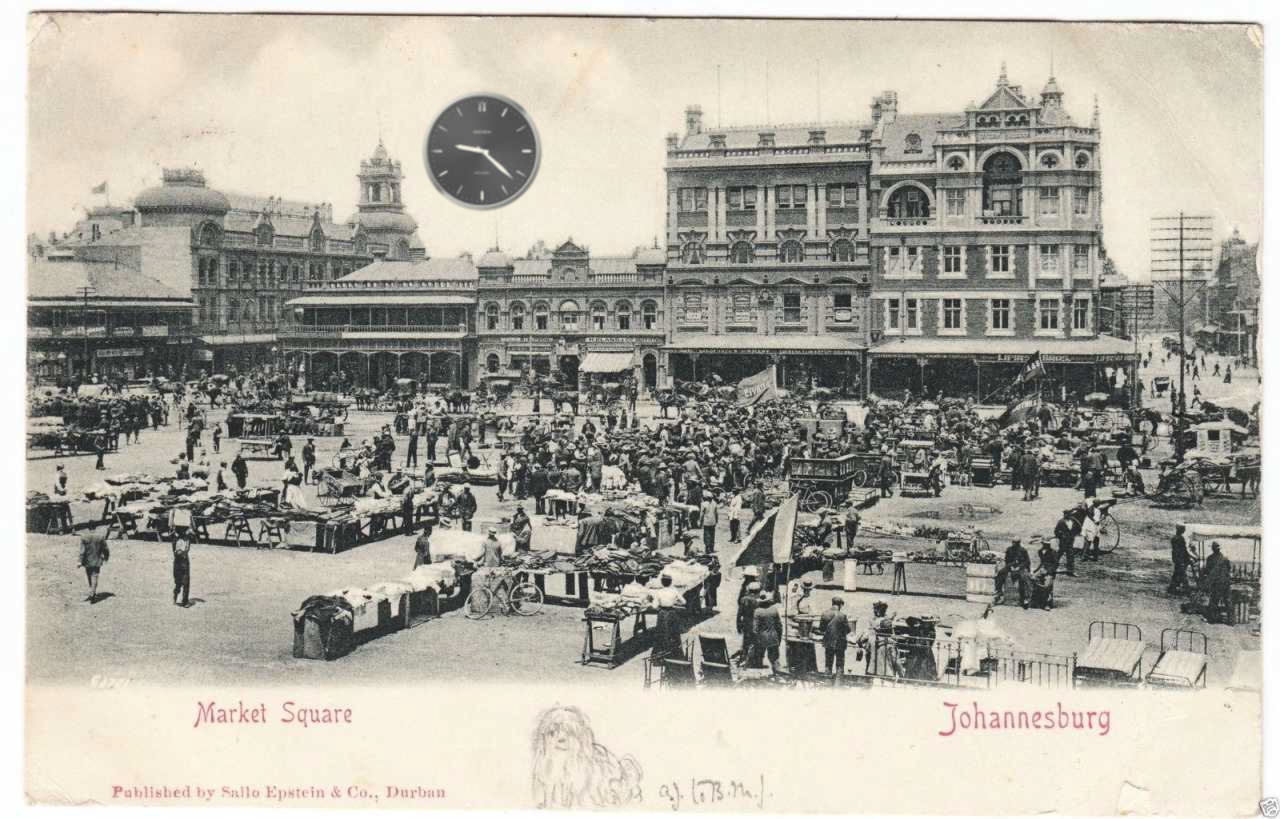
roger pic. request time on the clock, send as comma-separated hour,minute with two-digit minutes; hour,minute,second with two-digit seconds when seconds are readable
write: 9,22
